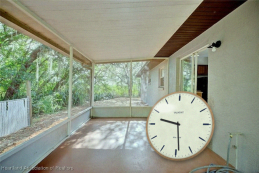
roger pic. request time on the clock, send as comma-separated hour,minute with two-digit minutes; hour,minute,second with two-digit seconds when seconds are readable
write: 9,29
